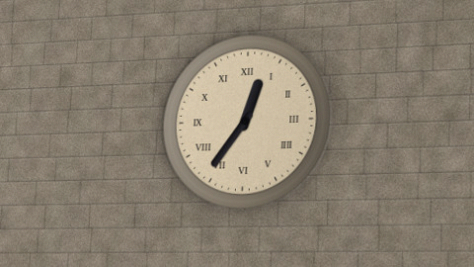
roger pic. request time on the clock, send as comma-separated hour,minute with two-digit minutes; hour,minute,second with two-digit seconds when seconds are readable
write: 12,36
